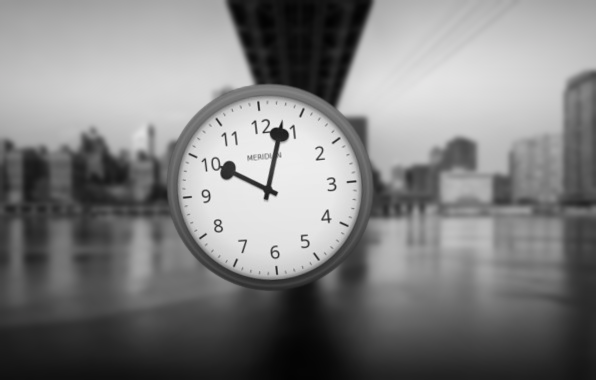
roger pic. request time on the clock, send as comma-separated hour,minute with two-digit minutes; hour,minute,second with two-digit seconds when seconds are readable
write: 10,03
